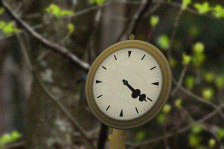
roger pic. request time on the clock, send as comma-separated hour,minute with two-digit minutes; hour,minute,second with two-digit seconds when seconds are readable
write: 4,21
